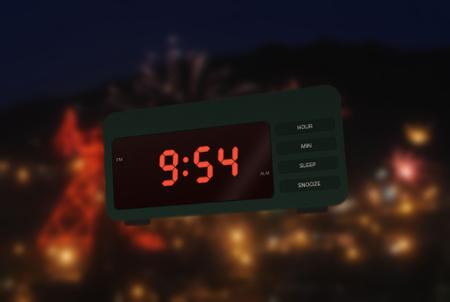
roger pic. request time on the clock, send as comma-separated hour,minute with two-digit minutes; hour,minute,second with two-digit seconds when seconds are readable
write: 9,54
